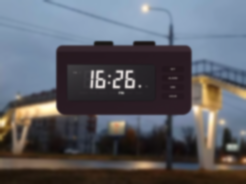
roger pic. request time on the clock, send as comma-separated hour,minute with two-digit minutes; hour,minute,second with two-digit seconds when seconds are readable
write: 16,26
